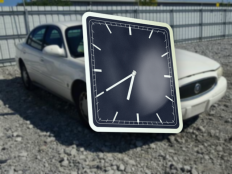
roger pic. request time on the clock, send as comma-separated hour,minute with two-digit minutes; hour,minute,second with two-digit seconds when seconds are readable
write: 6,40
